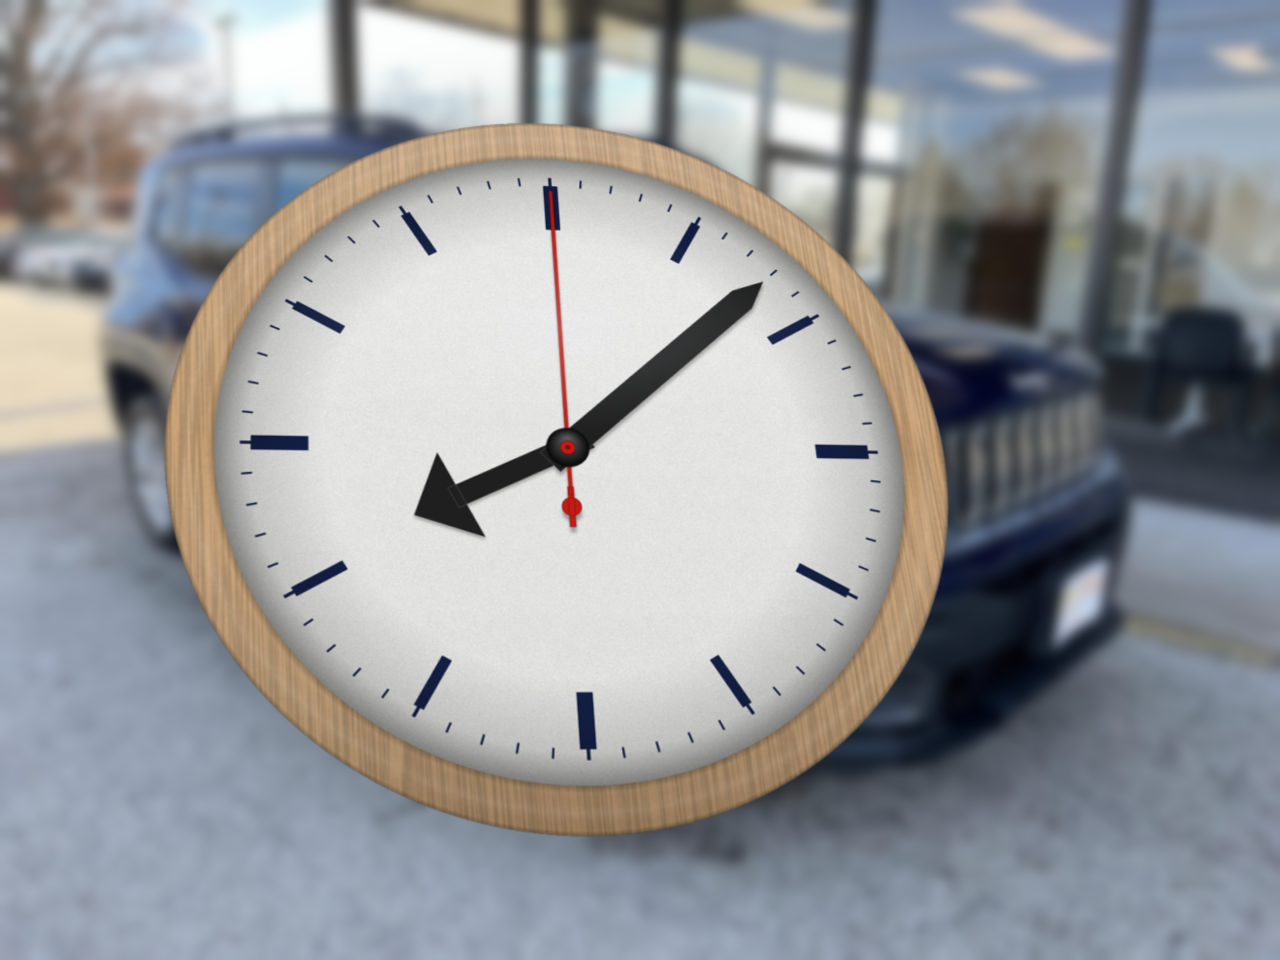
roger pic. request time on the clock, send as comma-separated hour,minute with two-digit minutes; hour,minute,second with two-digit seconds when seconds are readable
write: 8,08,00
